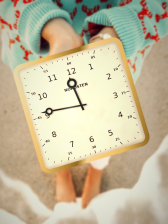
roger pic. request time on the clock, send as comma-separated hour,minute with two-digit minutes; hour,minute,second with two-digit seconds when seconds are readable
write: 11,46
